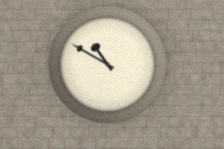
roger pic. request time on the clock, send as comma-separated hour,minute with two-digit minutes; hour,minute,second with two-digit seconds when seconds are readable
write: 10,50
